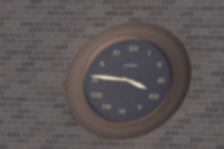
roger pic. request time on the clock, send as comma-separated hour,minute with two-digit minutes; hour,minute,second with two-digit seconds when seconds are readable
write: 3,46
